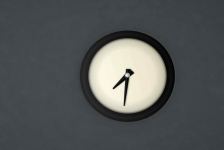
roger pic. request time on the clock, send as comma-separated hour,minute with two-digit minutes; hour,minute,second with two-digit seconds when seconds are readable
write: 7,31
